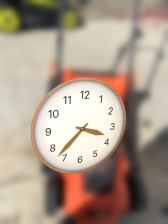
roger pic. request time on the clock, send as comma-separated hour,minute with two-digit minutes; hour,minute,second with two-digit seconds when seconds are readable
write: 3,37
